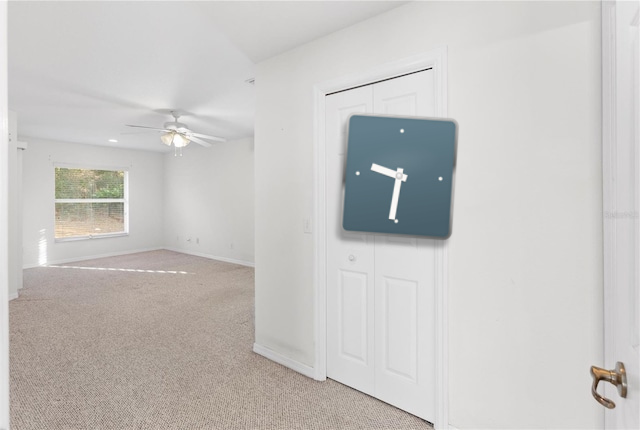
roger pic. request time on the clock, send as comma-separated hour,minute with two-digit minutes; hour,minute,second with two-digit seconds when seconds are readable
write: 9,31
